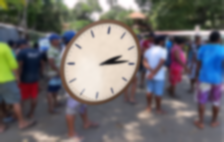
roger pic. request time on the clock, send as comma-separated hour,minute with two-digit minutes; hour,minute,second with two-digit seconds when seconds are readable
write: 2,14
